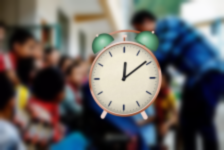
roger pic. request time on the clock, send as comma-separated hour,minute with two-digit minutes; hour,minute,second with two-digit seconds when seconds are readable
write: 12,09
